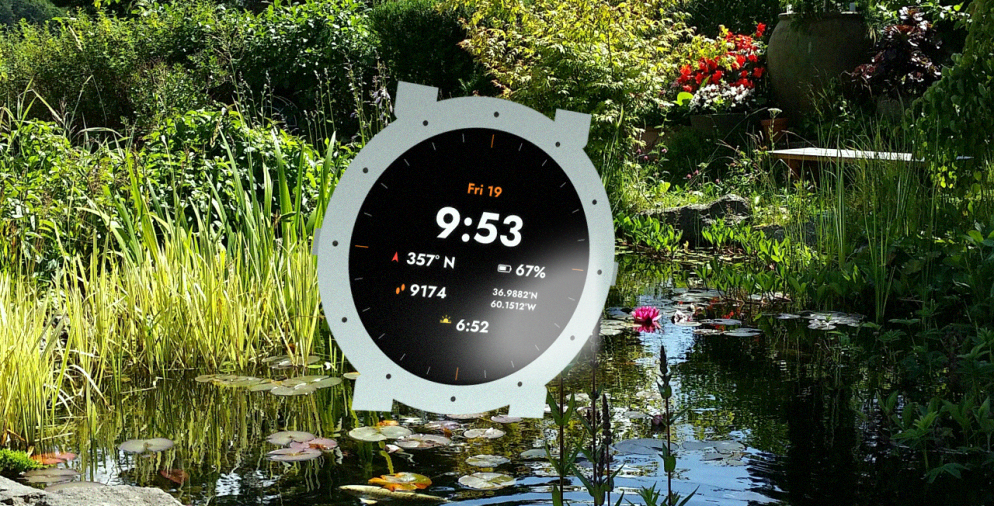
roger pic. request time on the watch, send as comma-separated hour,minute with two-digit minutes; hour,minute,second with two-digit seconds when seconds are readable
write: 9,53
